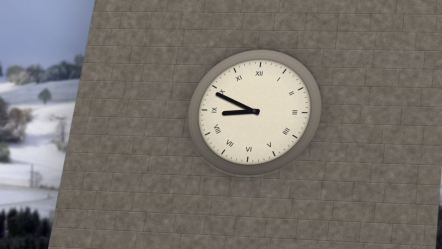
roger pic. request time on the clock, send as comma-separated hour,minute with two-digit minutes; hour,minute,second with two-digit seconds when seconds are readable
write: 8,49
